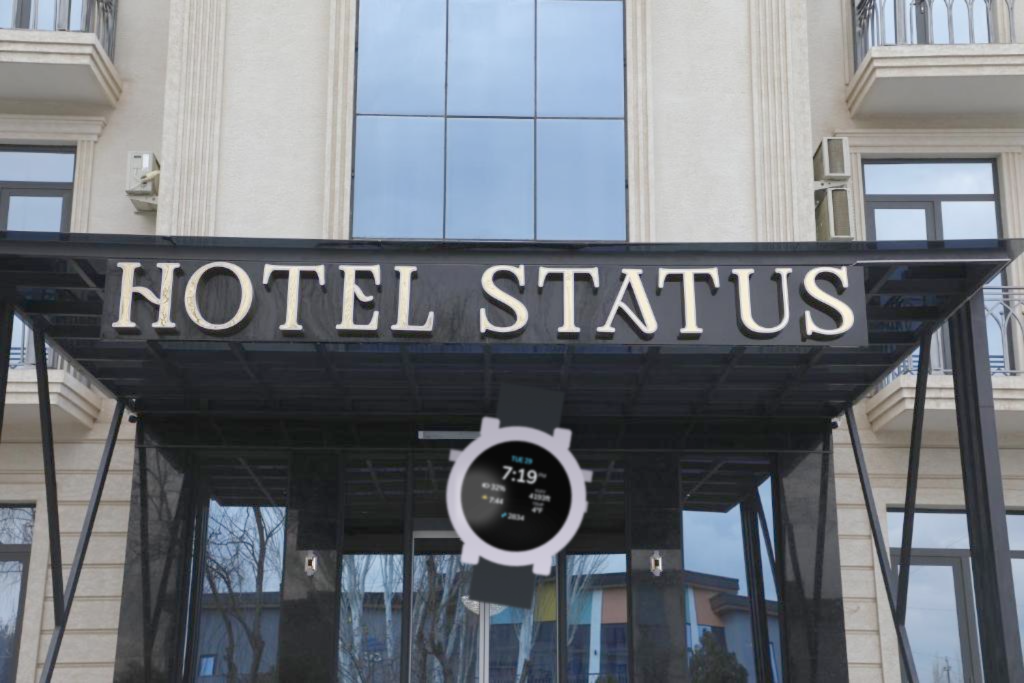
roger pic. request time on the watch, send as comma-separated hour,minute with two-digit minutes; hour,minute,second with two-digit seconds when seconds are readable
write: 7,19
